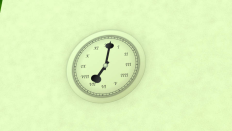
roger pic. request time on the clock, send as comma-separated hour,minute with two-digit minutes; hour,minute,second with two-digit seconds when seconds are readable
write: 7,01
